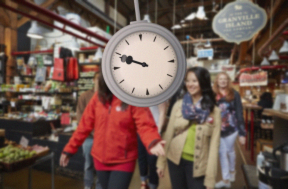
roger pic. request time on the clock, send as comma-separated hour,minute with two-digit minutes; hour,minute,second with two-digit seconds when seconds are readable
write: 9,49
